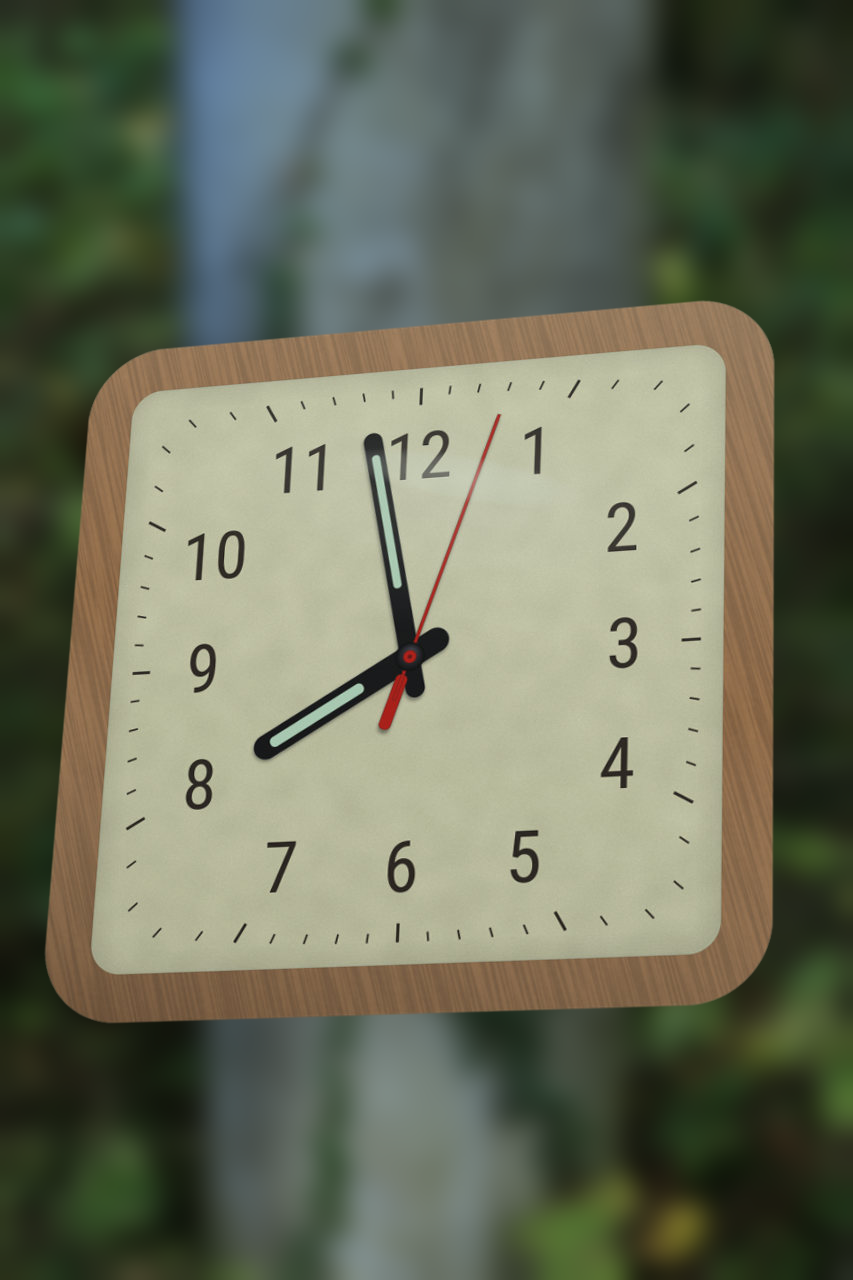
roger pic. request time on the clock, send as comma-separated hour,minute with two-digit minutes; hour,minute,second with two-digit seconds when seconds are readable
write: 7,58,03
